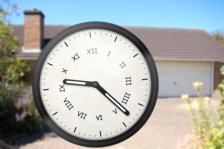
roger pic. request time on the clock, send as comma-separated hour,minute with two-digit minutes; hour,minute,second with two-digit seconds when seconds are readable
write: 9,23
